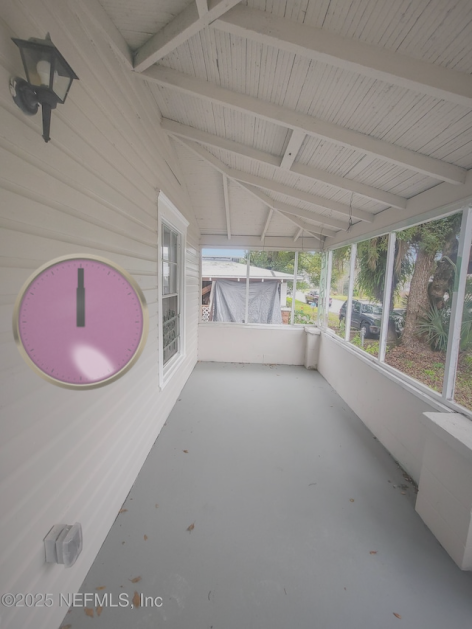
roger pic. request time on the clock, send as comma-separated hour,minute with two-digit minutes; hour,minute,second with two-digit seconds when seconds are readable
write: 12,00
